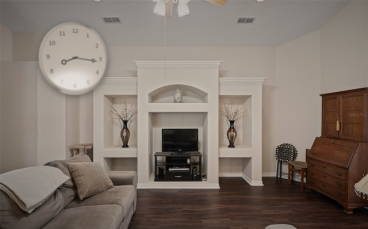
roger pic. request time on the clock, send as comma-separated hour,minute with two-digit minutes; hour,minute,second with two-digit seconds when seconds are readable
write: 8,16
